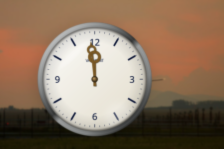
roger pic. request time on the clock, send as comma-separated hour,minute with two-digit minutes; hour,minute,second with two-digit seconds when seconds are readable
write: 11,59
